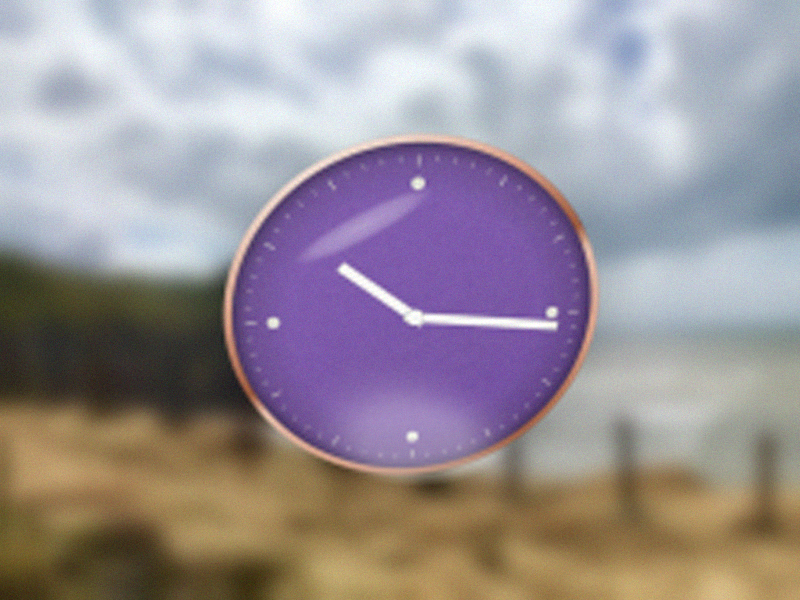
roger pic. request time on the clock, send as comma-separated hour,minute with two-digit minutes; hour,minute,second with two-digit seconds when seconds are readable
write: 10,16
